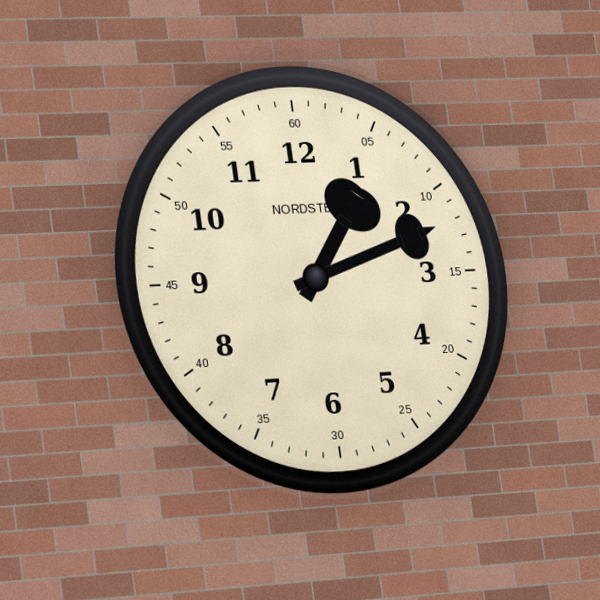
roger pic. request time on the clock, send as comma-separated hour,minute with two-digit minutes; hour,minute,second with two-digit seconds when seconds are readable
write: 1,12
